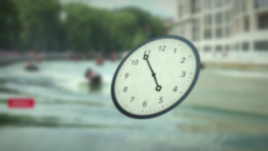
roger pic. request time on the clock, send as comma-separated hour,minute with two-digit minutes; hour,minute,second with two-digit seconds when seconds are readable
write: 4,54
